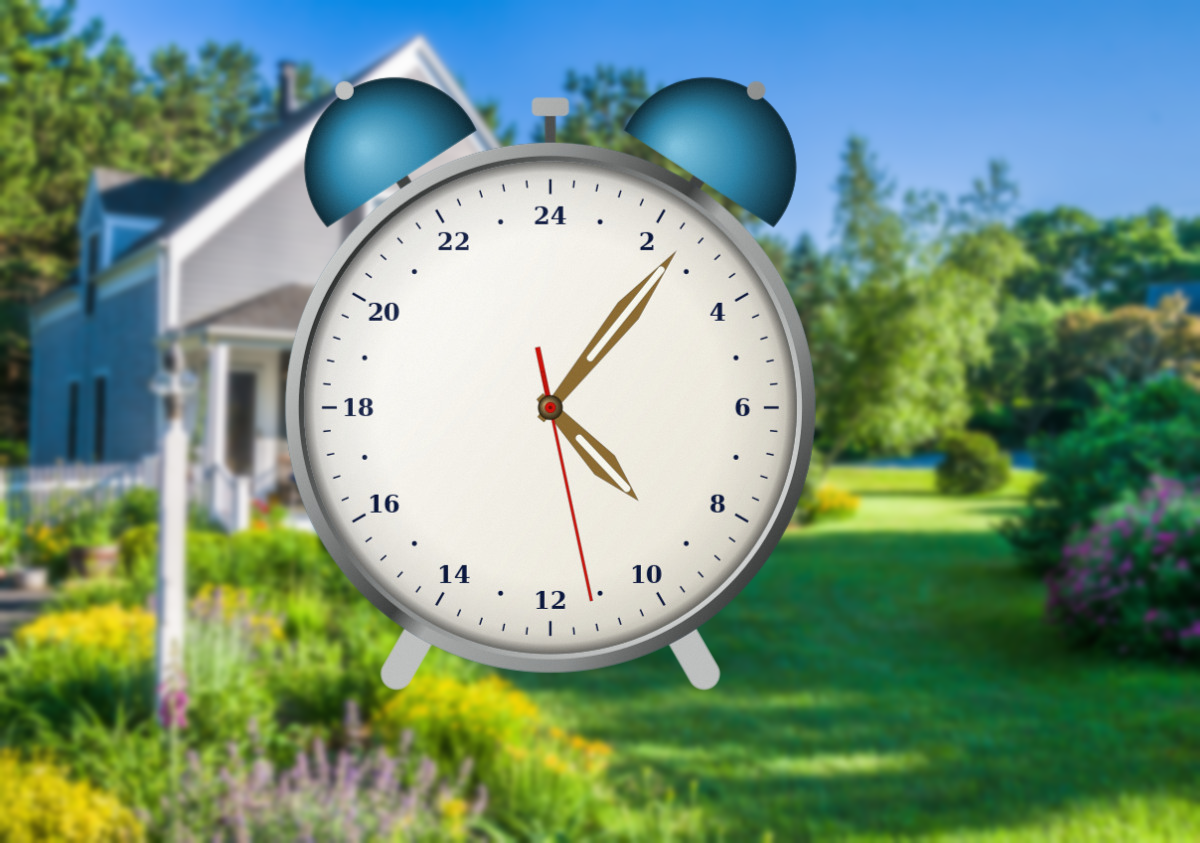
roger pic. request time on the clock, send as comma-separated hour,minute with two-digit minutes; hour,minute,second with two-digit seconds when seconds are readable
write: 9,06,28
